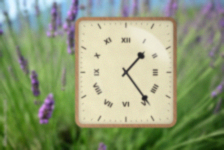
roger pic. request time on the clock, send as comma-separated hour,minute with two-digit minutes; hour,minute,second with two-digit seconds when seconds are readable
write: 1,24
